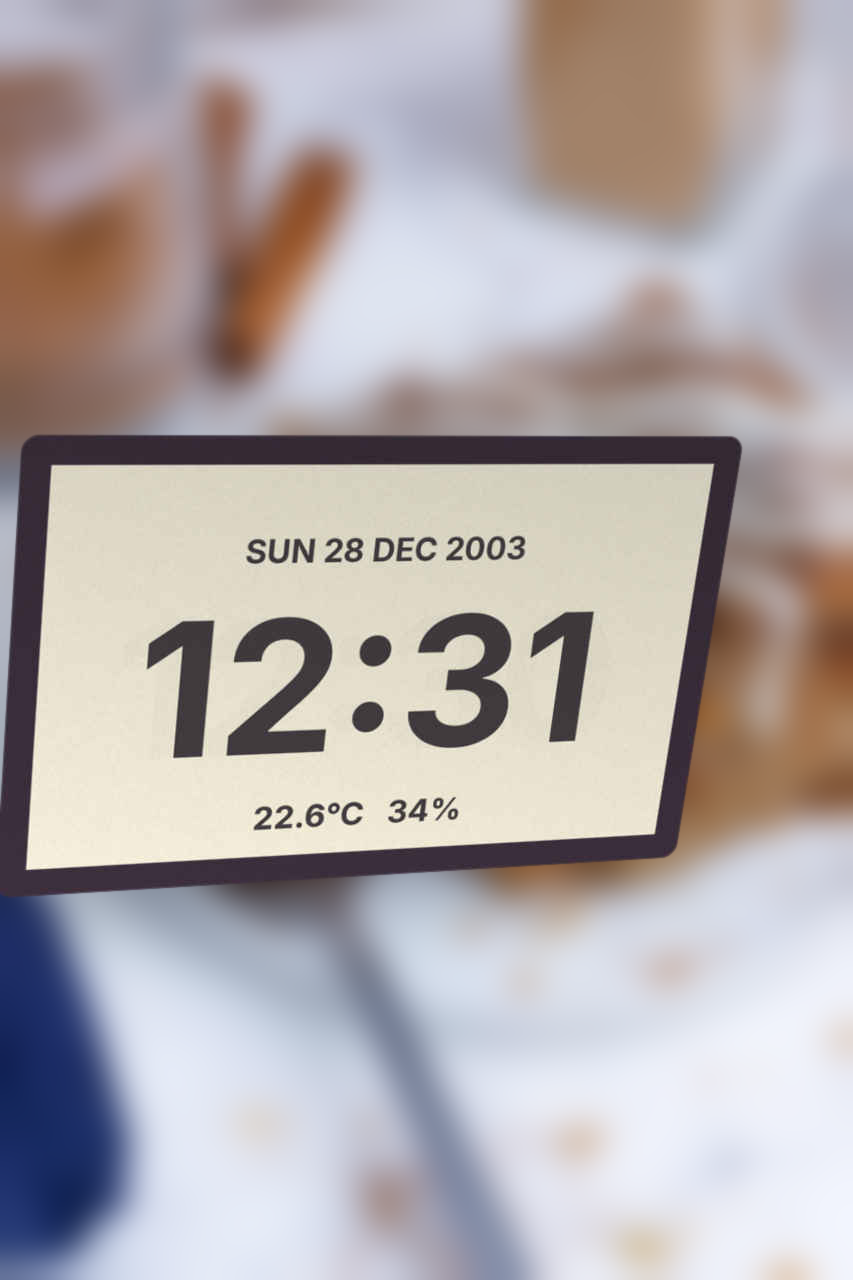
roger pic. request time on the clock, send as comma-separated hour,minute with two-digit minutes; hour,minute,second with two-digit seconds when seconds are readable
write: 12,31
